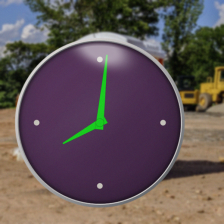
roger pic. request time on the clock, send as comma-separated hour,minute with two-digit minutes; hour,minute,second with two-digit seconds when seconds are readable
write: 8,01
